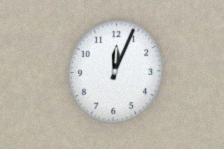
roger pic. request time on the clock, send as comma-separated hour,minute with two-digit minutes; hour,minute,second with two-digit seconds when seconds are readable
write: 12,04
